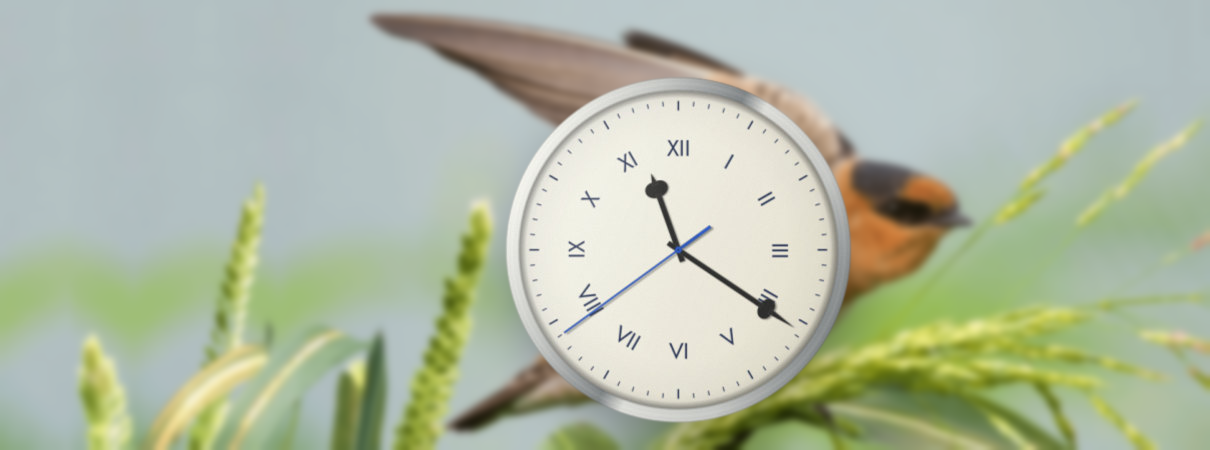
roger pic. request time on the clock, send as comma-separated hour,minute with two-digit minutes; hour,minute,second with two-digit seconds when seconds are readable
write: 11,20,39
